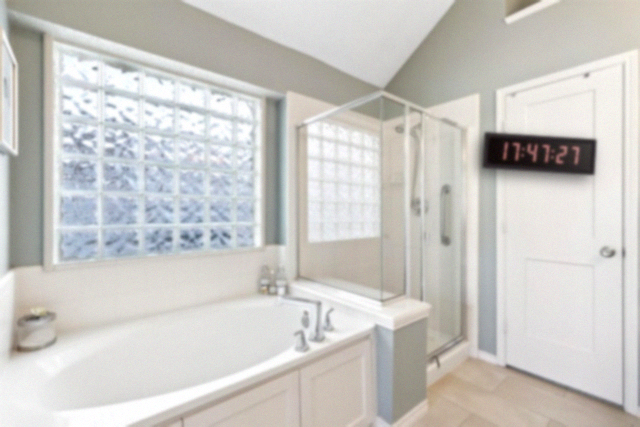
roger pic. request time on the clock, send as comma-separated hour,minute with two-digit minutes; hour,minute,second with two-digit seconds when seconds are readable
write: 17,47,27
